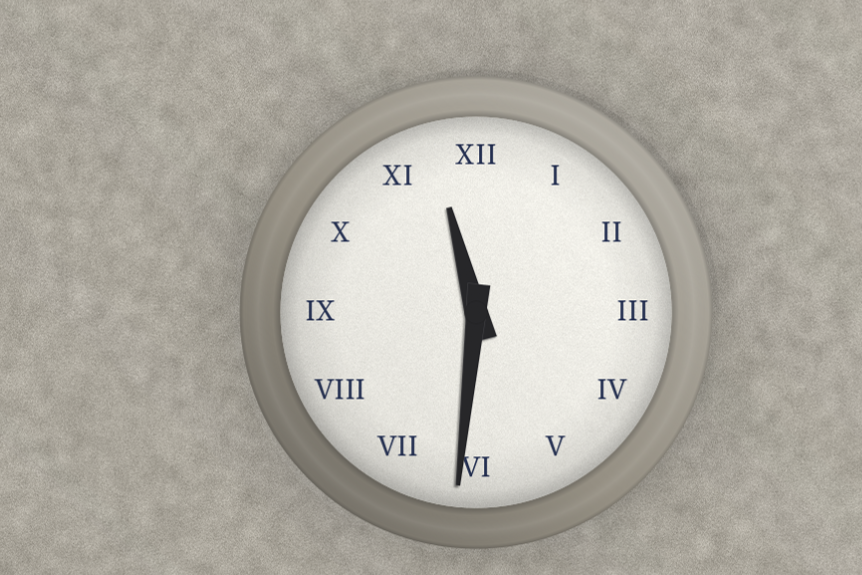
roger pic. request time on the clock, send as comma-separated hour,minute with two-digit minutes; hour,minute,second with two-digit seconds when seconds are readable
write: 11,31
